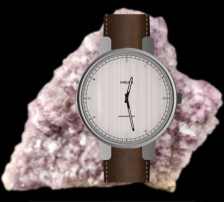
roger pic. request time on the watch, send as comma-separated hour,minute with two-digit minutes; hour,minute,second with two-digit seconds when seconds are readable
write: 12,28
